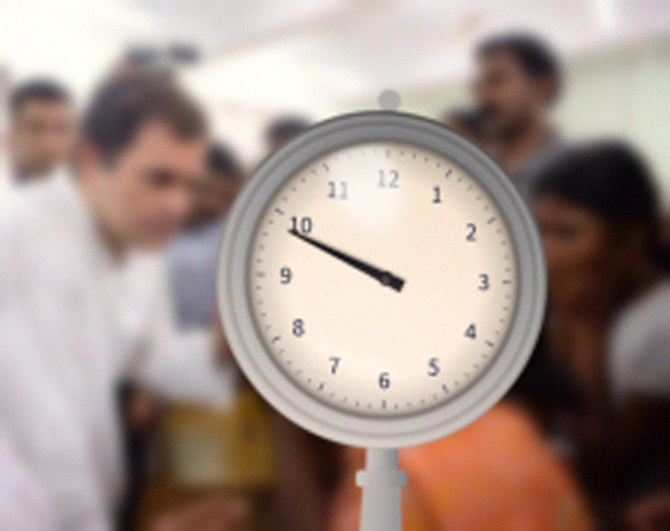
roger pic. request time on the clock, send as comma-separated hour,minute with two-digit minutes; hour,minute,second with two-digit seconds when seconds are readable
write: 9,49
